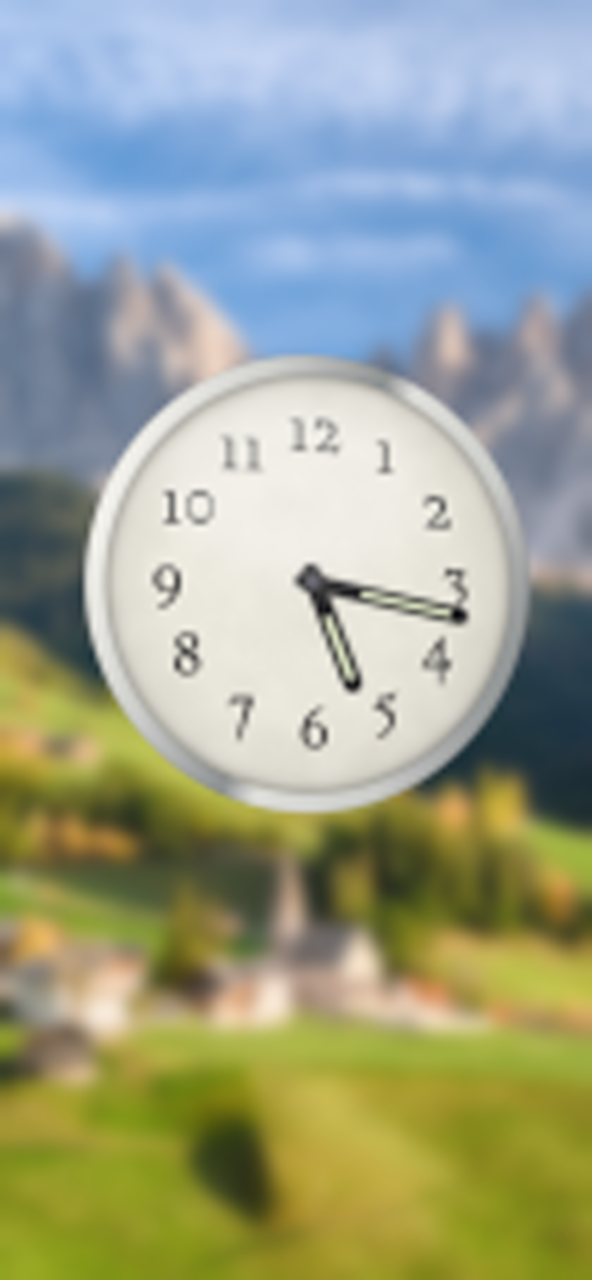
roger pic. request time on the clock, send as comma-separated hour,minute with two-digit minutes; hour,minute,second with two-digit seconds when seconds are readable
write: 5,17
